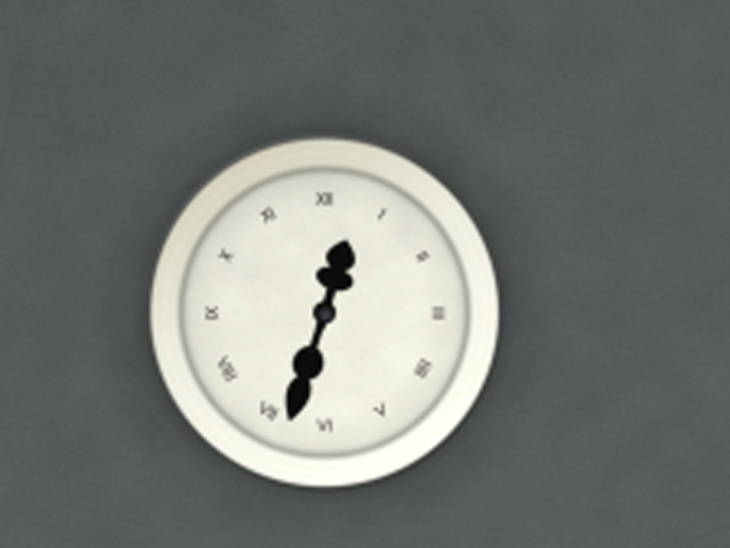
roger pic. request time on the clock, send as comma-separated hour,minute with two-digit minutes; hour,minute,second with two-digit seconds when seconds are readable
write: 12,33
